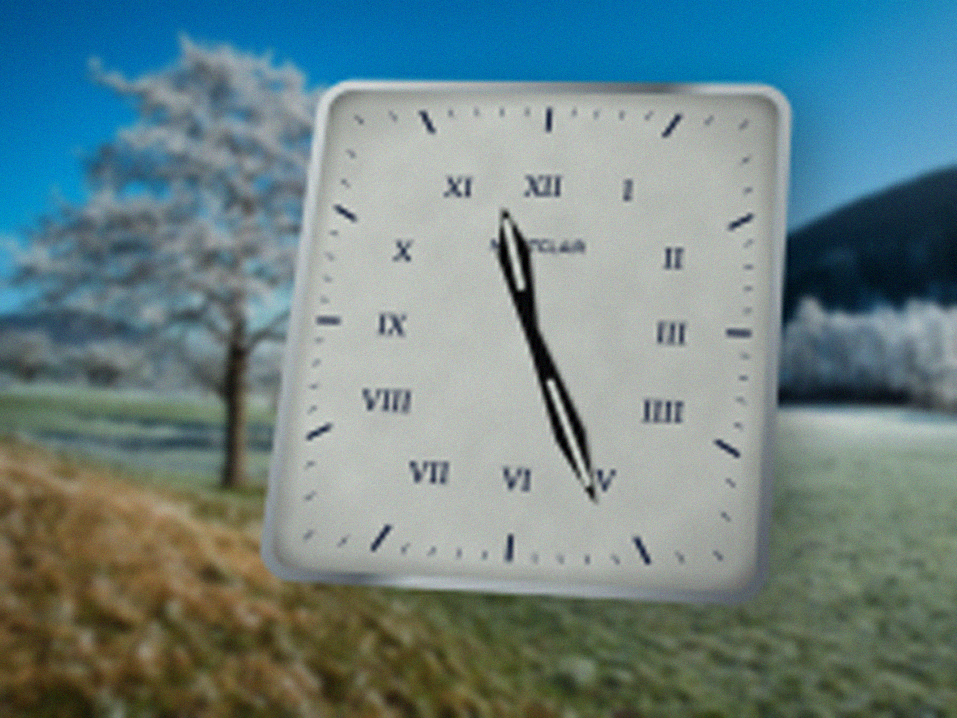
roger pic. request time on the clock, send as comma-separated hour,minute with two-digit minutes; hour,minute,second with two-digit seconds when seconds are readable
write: 11,26
